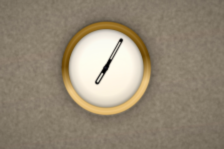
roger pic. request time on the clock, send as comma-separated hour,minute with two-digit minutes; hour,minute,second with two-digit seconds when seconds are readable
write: 7,05
